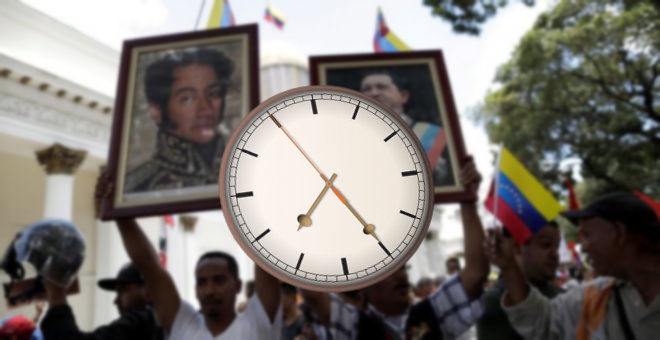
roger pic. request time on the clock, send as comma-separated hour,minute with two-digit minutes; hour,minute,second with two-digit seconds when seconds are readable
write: 7,24,55
